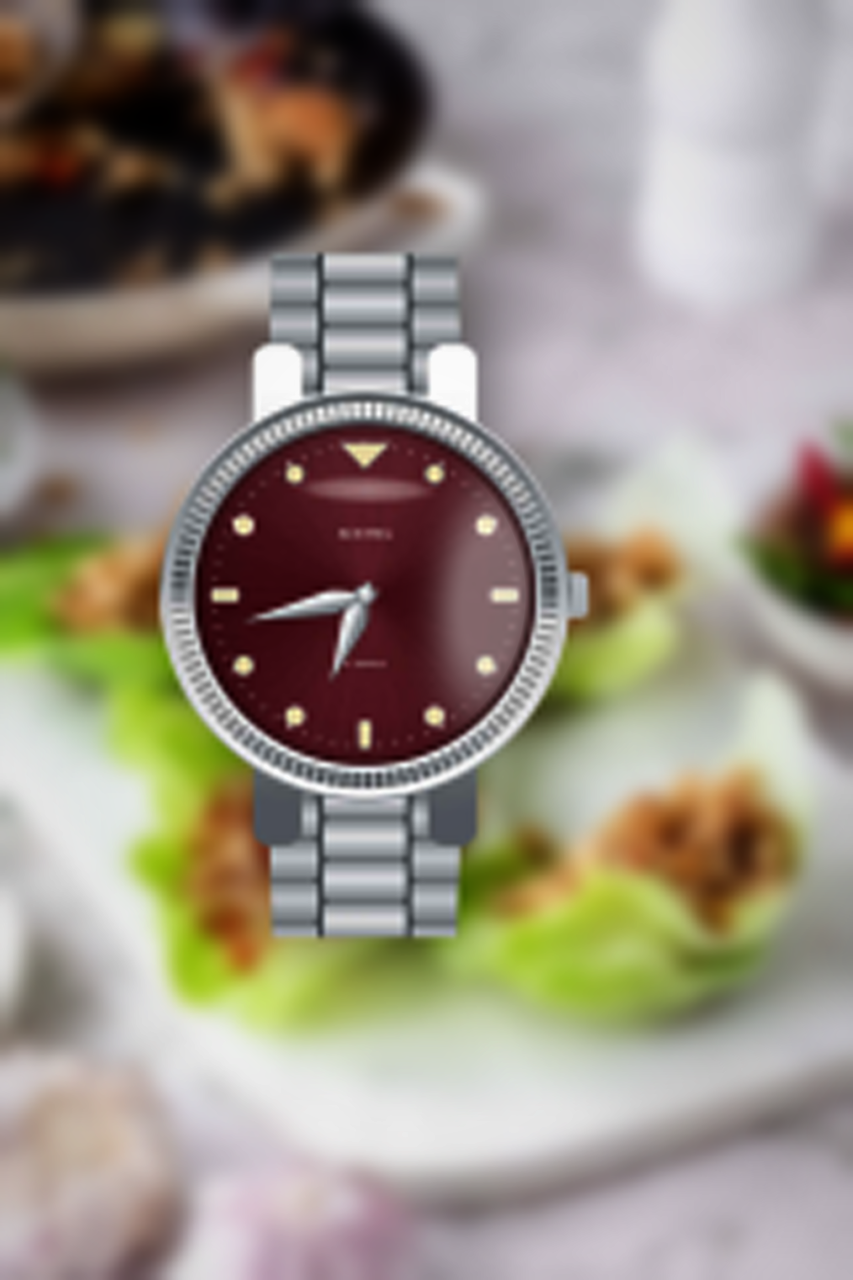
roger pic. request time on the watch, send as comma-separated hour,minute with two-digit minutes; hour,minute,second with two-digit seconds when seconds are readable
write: 6,43
